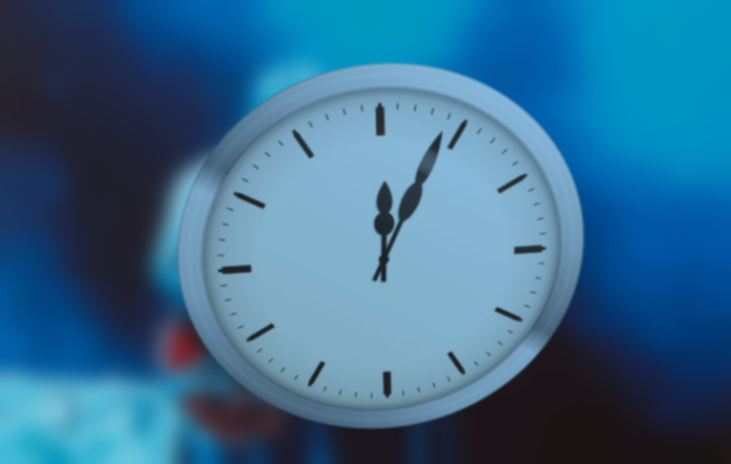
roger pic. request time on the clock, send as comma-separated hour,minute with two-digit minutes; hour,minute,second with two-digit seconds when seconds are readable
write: 12,04
